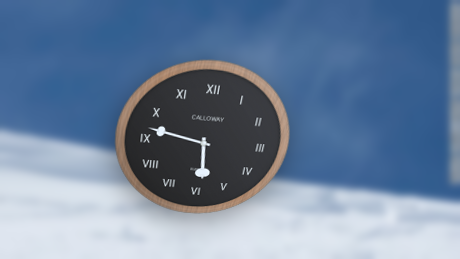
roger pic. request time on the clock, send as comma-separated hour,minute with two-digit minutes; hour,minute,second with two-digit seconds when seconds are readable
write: 5,47
